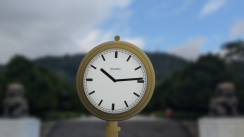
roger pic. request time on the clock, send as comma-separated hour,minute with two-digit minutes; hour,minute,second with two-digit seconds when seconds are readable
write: 10,14
